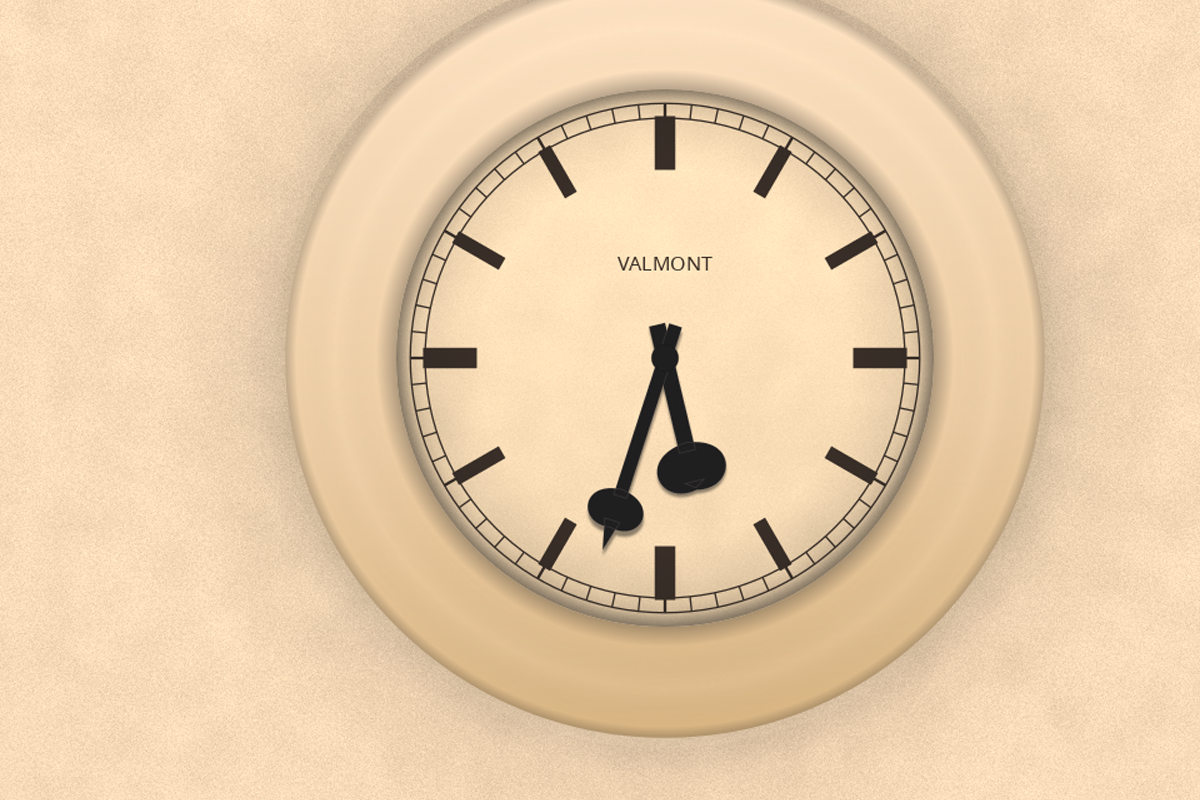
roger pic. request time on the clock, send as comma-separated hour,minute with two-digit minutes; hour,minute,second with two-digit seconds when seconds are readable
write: 5,33
